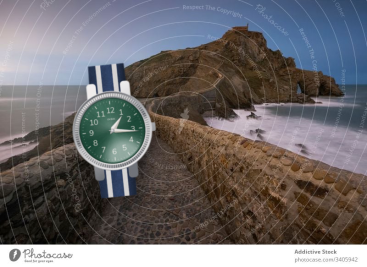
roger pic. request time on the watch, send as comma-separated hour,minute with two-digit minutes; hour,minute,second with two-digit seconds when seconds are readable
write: 1,16
